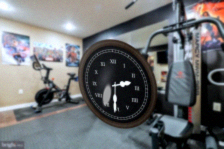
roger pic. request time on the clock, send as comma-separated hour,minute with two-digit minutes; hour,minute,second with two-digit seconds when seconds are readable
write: 2,31
